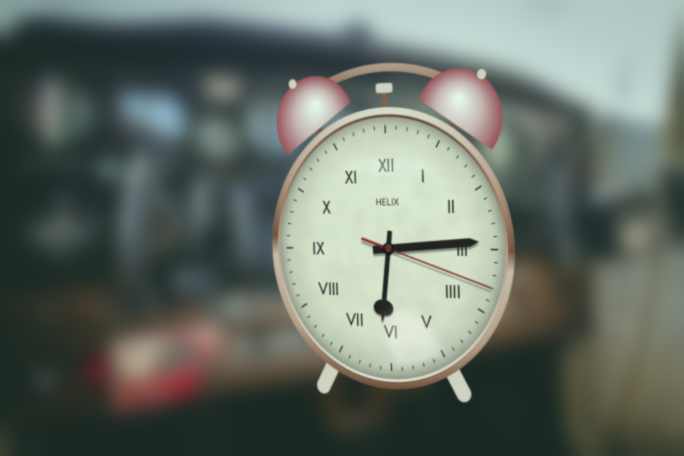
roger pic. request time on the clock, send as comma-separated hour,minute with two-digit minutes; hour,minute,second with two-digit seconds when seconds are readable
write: 6,14,18
